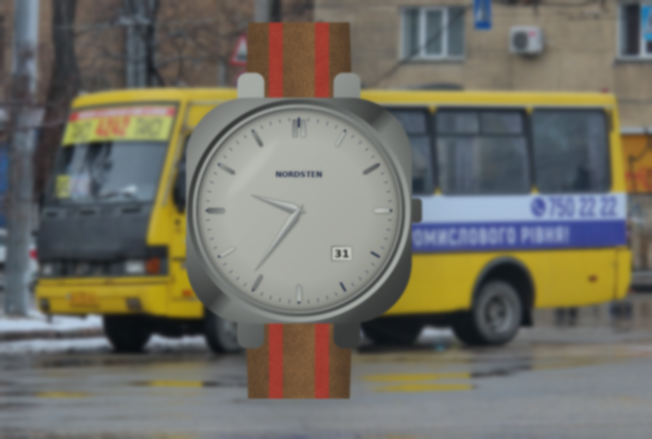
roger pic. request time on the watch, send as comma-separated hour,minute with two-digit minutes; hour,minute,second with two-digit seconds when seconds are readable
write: 9,36
